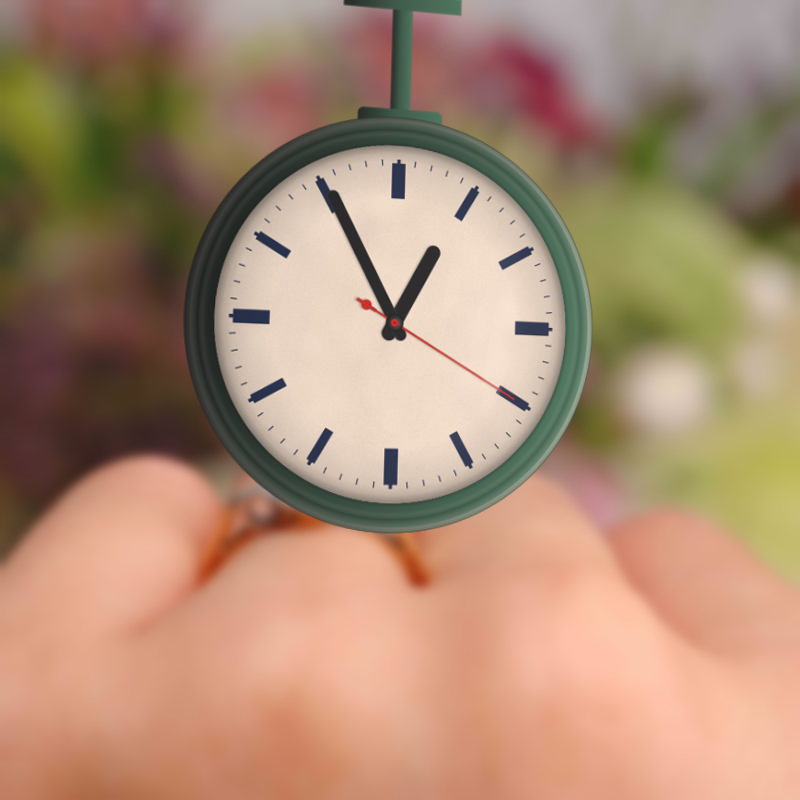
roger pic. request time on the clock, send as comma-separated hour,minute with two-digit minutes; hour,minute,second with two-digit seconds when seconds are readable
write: 12,55,20
